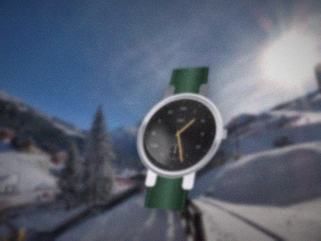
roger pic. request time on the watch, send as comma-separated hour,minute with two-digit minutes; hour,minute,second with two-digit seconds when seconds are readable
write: 1,27
